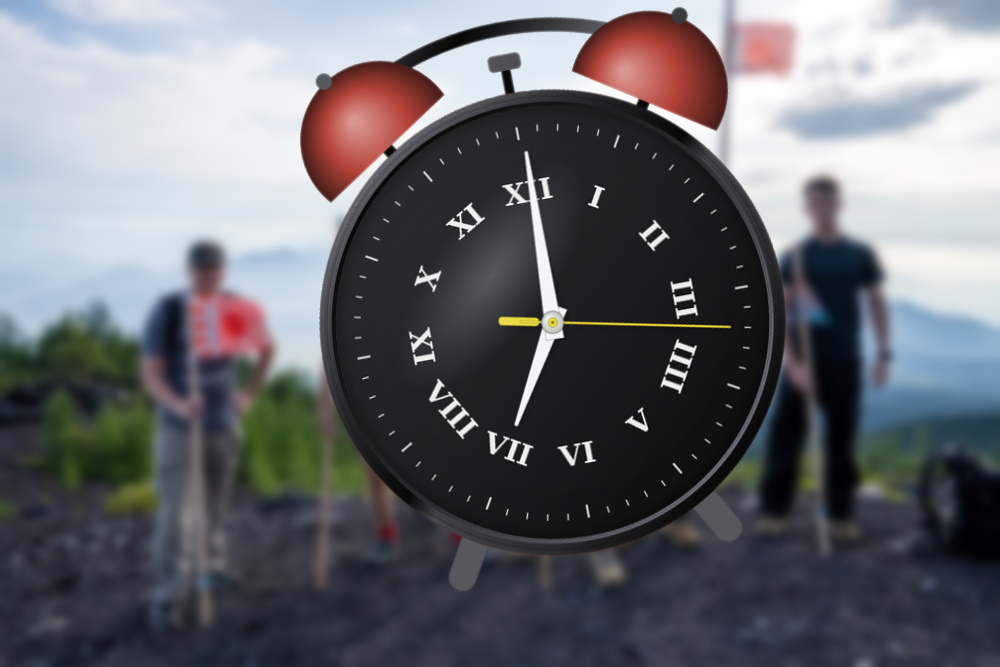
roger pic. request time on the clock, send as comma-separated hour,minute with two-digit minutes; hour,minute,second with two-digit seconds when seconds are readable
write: 7,00,17
